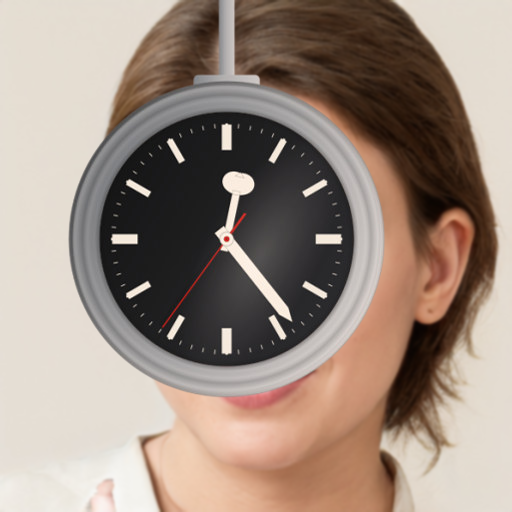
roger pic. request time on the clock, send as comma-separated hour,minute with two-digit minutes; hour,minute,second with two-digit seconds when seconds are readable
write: 12,23,36
